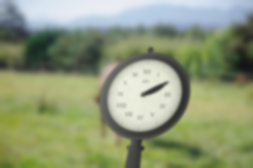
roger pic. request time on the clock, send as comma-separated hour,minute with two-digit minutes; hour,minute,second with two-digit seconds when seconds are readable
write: 2,10
